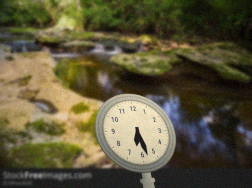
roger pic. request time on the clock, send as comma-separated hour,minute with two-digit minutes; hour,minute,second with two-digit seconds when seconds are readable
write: 6,28
